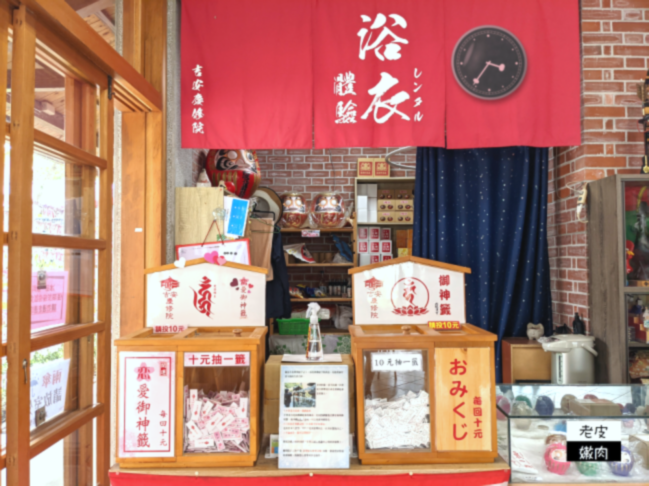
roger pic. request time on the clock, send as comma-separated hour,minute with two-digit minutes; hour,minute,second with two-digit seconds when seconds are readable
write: 3,36
